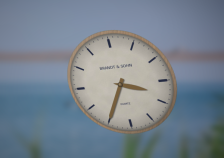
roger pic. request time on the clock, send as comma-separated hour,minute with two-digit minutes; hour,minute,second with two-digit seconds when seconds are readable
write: 3,35
